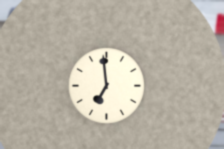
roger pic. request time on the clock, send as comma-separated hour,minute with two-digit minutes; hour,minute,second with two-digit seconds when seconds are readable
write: 6,59
